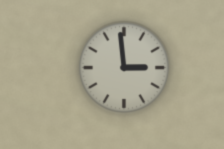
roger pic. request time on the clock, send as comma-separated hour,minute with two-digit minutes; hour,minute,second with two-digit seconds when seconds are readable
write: 2,59
